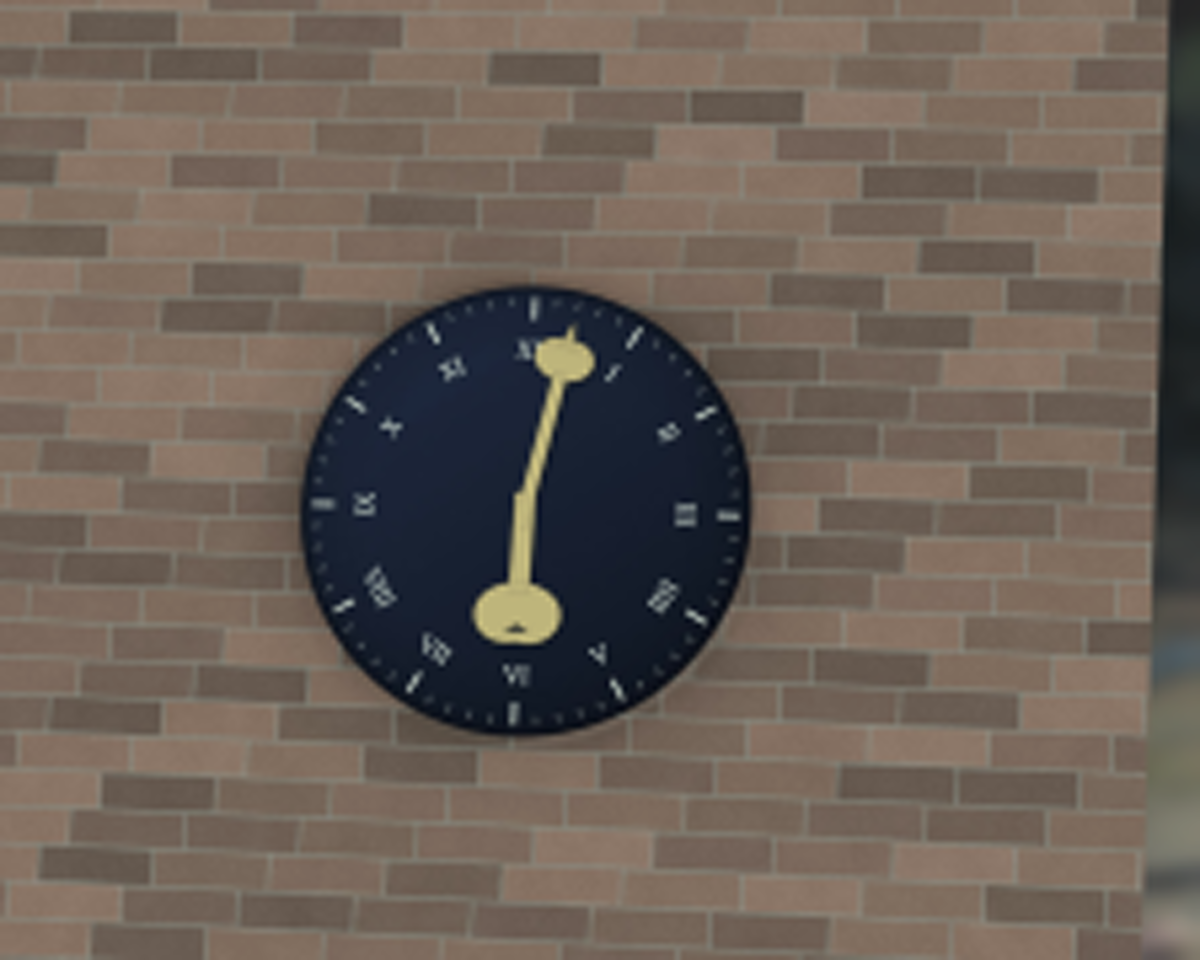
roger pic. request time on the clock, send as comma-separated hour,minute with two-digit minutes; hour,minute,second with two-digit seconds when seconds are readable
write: 6,02
